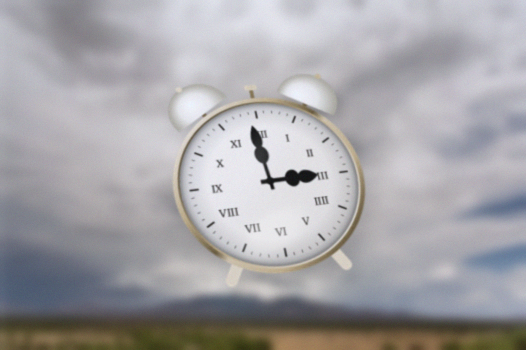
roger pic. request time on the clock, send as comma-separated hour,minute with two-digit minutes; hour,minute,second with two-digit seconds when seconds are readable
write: 2,59
